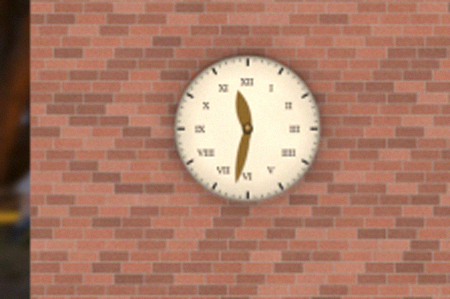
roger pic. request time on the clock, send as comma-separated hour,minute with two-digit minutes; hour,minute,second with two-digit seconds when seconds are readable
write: 11,32
